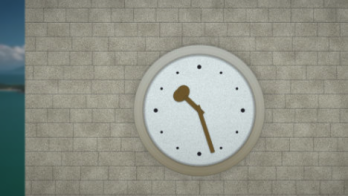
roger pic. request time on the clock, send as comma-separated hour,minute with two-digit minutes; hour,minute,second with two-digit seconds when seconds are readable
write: 10,27
